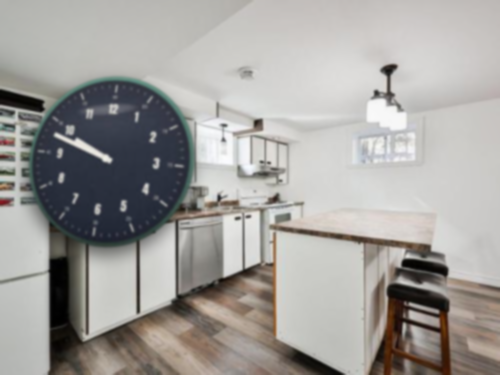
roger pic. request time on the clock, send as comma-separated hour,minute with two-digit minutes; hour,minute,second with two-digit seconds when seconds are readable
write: 9,48
